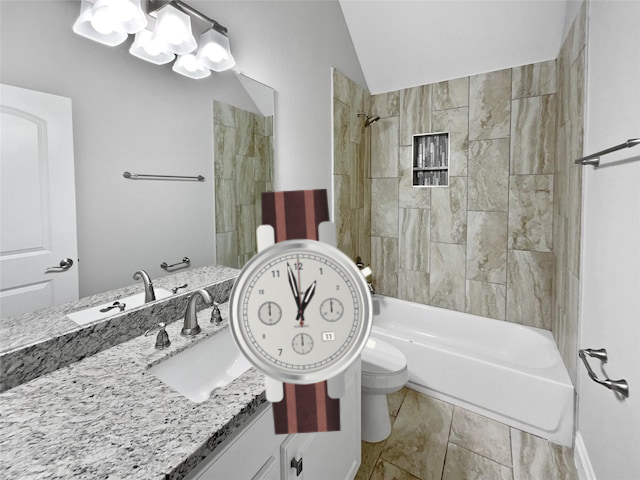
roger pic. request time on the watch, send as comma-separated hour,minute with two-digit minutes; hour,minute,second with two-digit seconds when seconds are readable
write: 12,58
